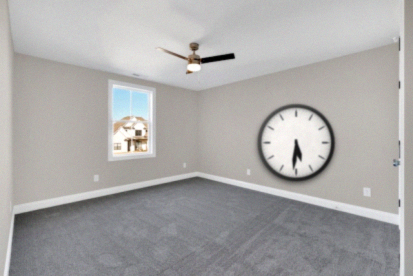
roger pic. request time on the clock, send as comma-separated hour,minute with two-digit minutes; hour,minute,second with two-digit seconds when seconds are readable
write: 5,31
